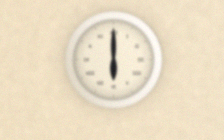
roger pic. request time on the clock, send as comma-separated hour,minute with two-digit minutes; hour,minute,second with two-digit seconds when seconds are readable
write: 6,00
